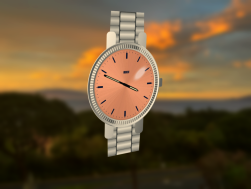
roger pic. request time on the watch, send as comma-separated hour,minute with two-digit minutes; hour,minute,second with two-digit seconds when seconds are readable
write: 3,49
